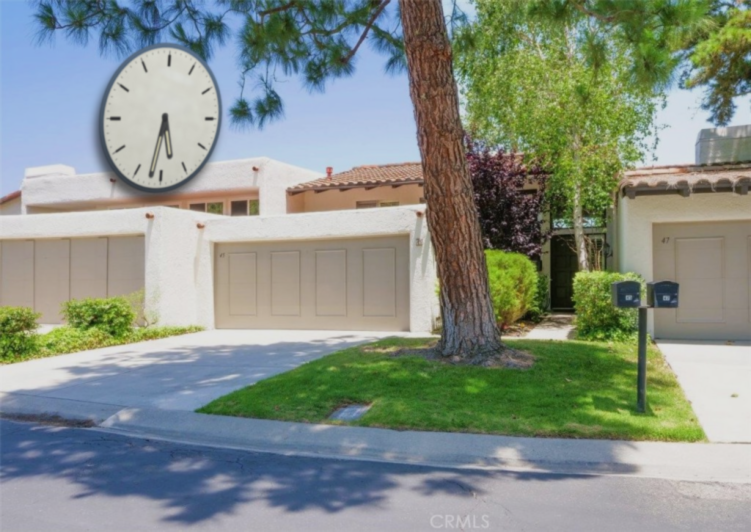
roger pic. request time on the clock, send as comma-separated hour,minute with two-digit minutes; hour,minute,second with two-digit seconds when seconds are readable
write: 5,32
